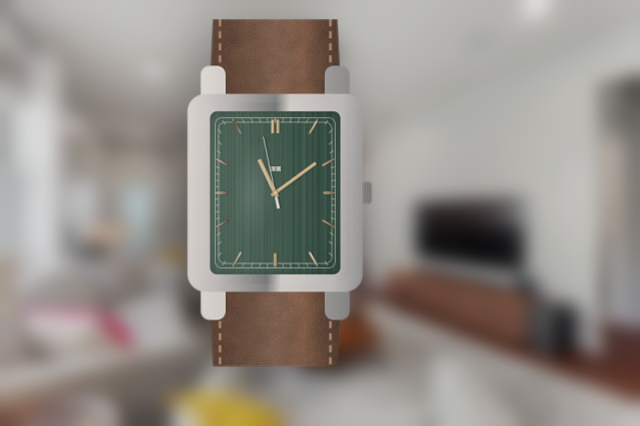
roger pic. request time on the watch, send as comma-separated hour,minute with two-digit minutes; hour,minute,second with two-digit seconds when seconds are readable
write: 11,08,58
